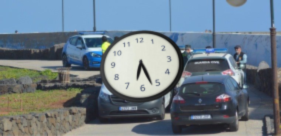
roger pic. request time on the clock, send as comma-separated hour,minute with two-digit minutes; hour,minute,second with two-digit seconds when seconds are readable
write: 6,27
